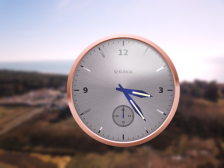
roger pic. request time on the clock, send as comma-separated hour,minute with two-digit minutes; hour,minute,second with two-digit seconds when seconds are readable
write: 3,24
